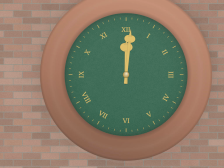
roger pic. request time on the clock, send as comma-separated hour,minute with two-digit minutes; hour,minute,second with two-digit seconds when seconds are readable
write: 12,01
